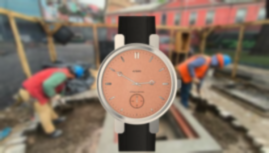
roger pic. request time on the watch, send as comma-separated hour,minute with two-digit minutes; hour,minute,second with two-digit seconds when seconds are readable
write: 2,50
